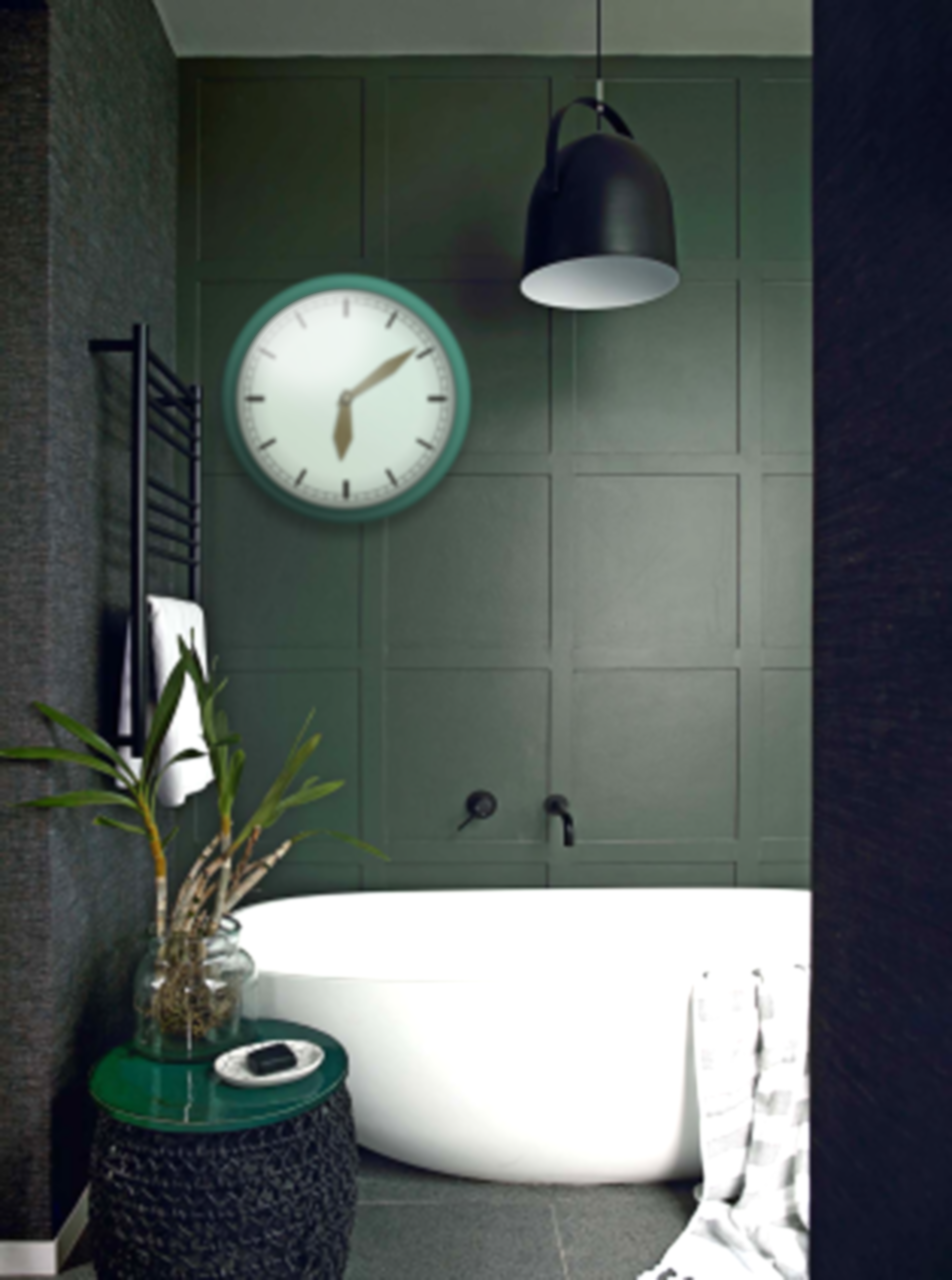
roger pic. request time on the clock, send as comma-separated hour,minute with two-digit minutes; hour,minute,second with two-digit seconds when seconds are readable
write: 6,09
